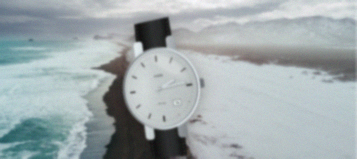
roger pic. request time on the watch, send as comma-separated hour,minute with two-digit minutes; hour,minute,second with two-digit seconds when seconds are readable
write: 2,14
